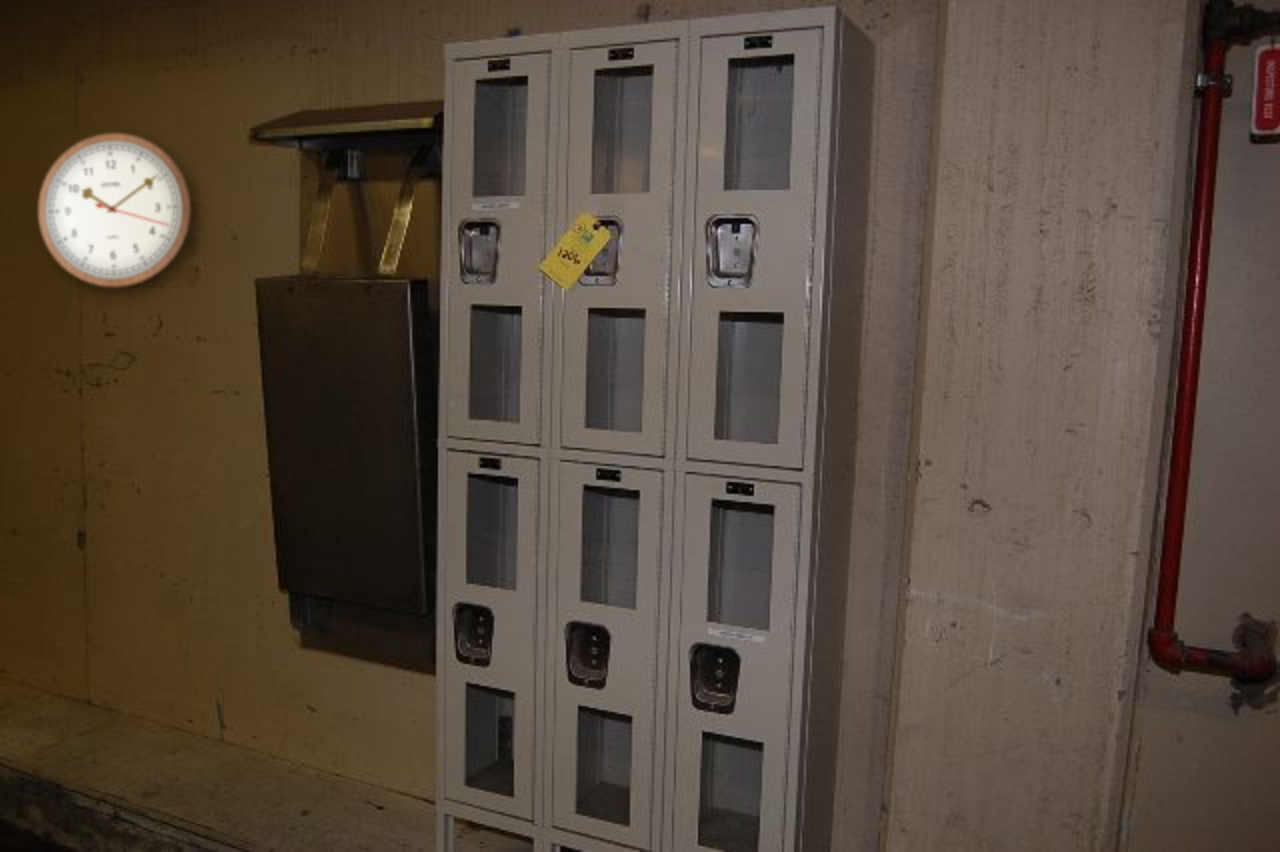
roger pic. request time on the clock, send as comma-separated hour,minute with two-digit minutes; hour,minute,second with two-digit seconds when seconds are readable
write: 10,09,18
